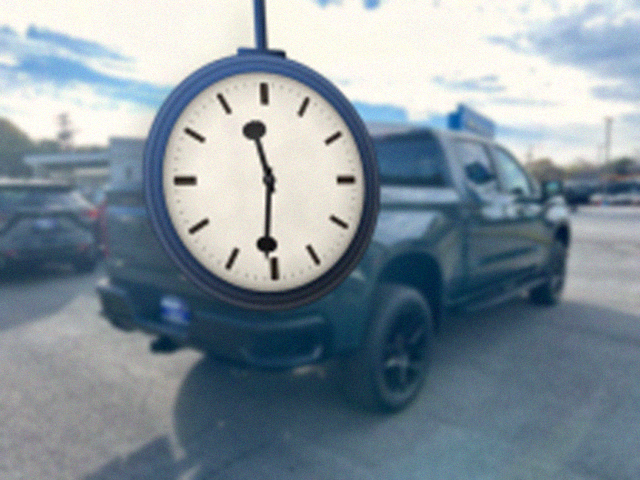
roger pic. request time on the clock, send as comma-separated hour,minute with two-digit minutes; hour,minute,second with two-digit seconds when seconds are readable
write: 11,31
